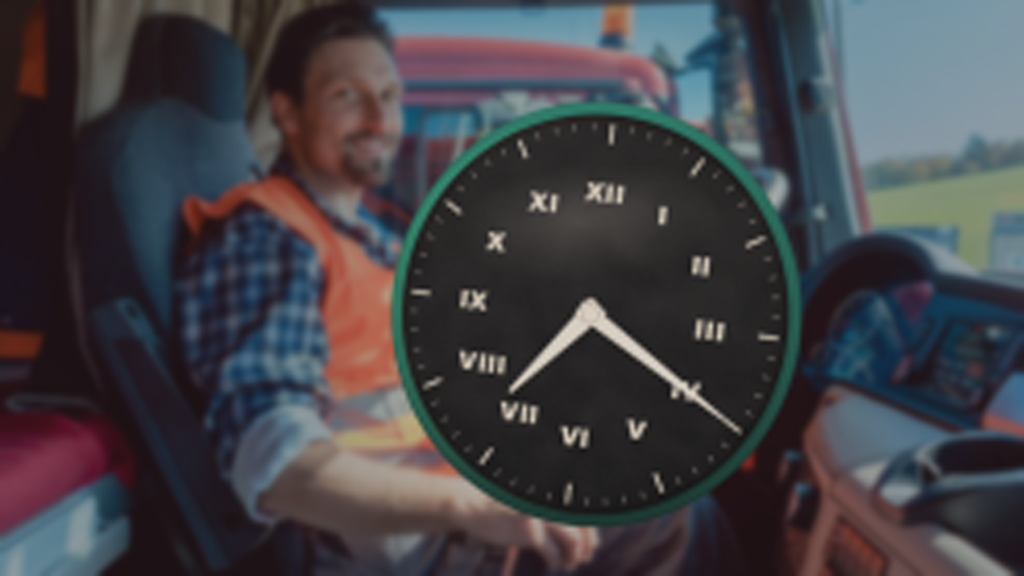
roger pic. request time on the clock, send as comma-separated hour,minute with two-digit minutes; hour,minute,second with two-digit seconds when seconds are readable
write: 7,20
